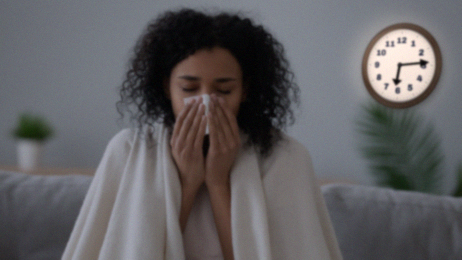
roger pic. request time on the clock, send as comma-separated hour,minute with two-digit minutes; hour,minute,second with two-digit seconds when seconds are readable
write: 6,14
